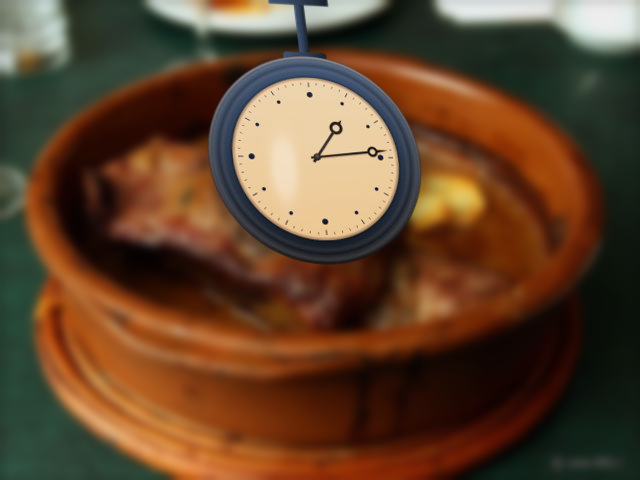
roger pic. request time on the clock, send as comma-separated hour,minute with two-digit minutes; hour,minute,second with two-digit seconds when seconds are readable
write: 1,14
